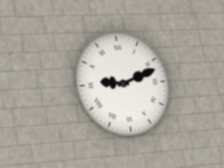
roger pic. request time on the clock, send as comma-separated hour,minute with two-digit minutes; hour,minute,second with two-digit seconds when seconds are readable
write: 9,12
